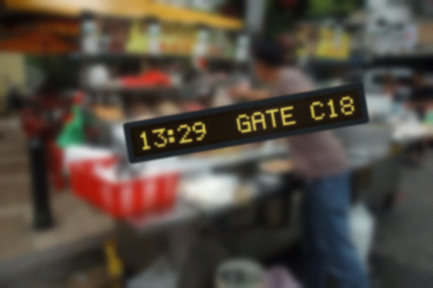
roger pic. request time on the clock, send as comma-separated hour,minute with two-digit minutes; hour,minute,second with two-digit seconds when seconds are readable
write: 13,29
